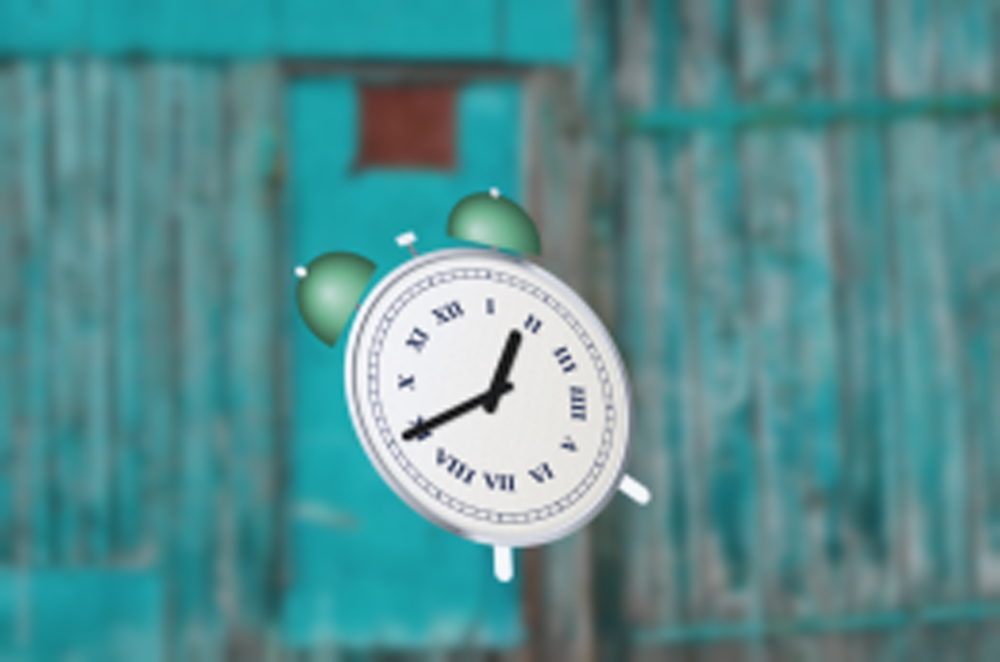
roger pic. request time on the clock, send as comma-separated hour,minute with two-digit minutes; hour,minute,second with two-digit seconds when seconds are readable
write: 1,45
